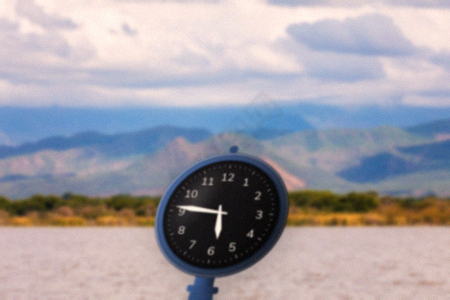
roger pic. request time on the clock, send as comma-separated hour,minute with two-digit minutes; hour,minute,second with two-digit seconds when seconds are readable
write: 5,46
